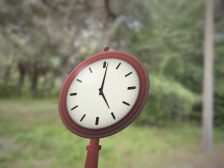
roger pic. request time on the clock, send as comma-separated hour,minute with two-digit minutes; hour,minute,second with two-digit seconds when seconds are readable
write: 5,01
